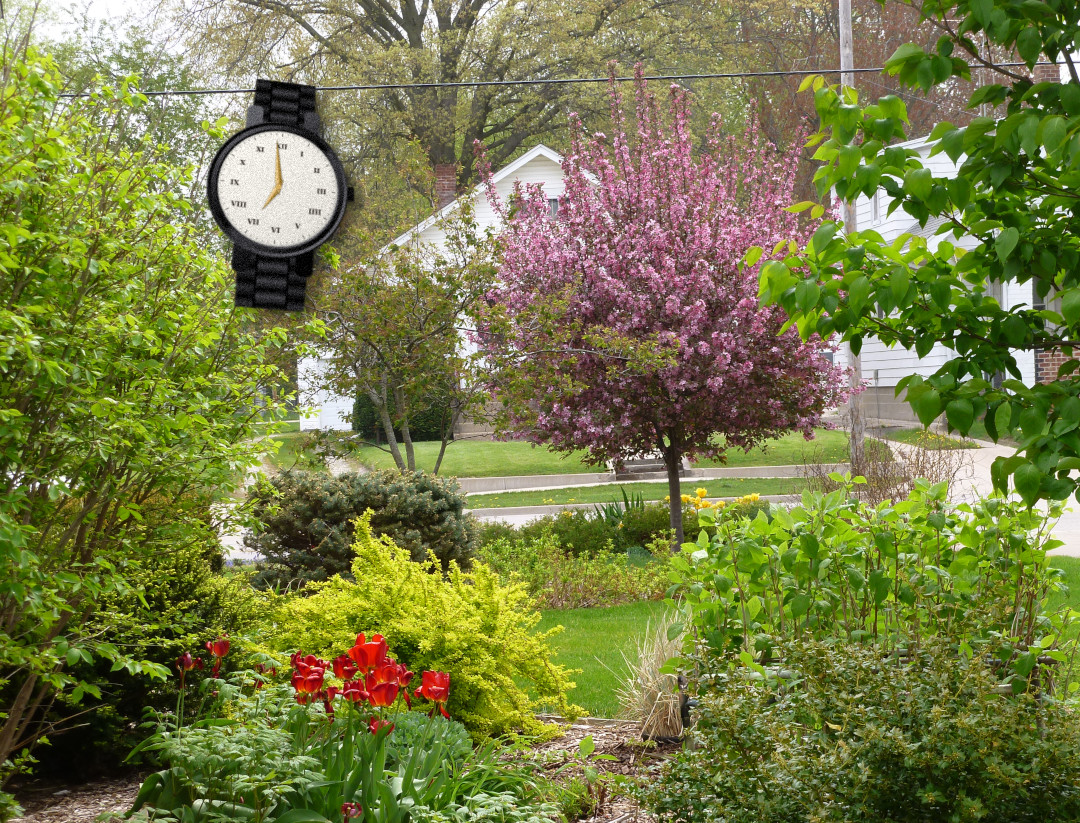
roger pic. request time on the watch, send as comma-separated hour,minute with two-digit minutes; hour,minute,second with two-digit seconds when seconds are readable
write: 6,59
